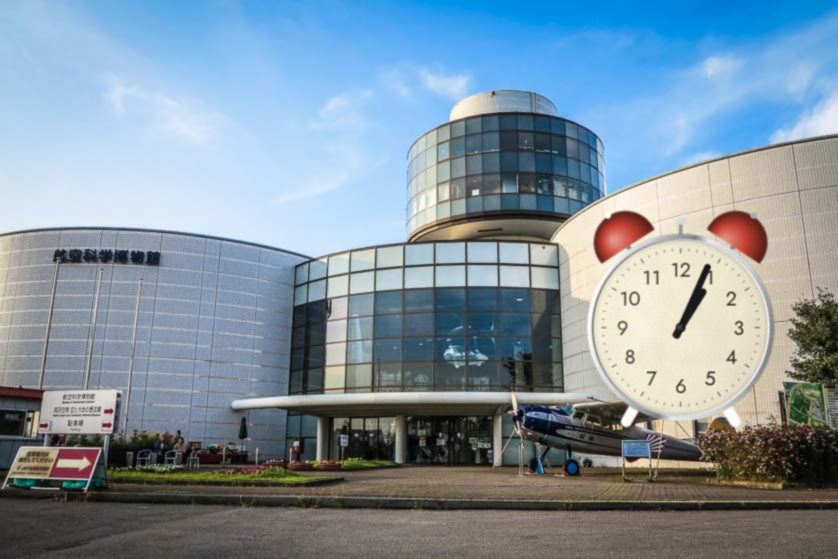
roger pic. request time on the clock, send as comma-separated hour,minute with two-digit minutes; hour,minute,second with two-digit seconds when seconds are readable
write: 1,04
